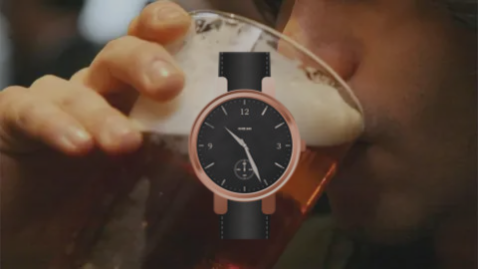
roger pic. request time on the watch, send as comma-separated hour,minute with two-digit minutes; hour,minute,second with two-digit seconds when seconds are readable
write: 10,26
